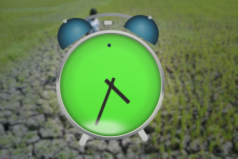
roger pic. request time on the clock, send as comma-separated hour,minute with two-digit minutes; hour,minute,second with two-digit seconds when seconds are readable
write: 4,34
